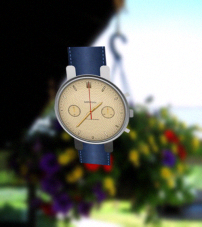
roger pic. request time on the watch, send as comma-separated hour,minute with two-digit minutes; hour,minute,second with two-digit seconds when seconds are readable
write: 1,37
